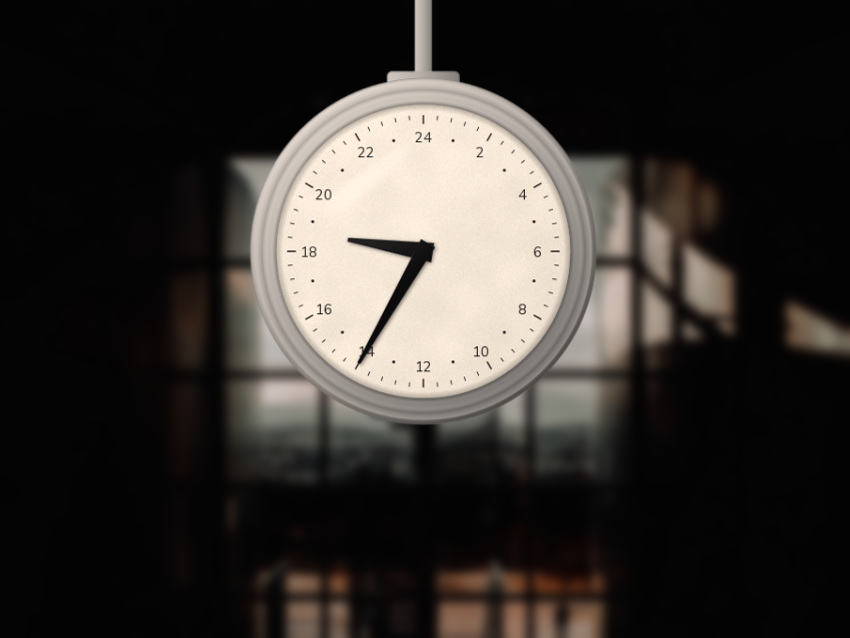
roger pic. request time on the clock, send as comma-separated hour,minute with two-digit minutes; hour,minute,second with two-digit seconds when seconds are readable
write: 18,35
